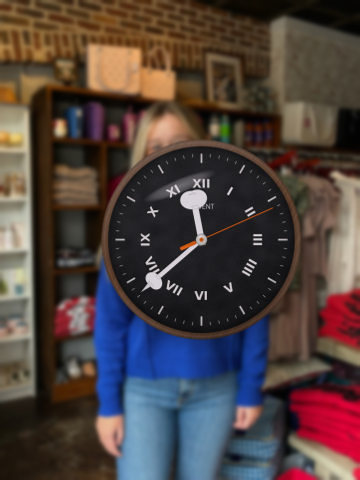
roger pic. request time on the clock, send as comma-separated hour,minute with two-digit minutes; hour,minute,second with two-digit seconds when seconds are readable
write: 11,38,11
